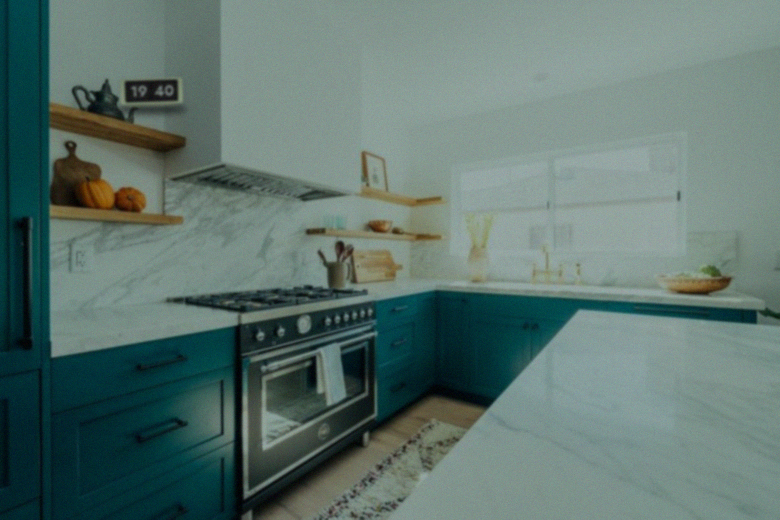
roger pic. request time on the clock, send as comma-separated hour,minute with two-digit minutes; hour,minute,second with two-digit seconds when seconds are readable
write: 19,40
